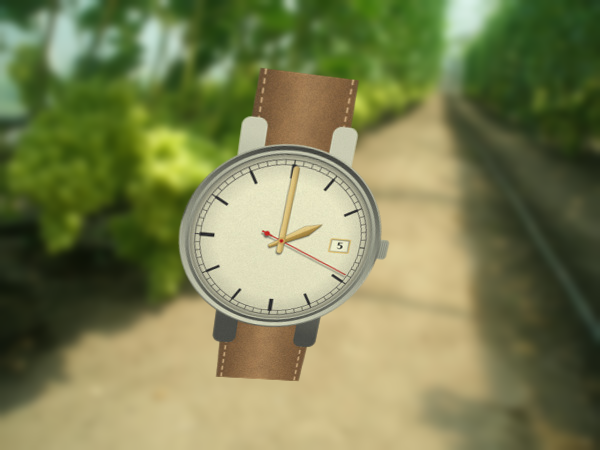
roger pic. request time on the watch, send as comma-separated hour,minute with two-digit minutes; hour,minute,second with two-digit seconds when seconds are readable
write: 2,00,19
